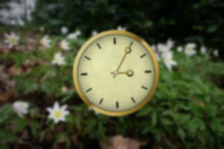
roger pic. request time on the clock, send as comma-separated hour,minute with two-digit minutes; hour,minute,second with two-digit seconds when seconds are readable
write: 3,05
